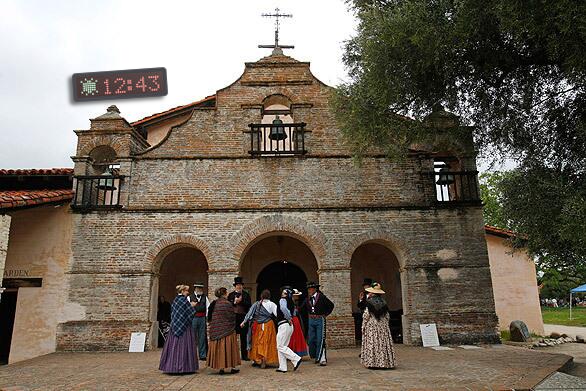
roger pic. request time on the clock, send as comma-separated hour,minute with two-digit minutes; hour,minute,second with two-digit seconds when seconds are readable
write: 12,43
